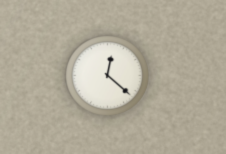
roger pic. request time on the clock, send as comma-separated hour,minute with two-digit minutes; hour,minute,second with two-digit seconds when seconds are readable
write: 12,22
